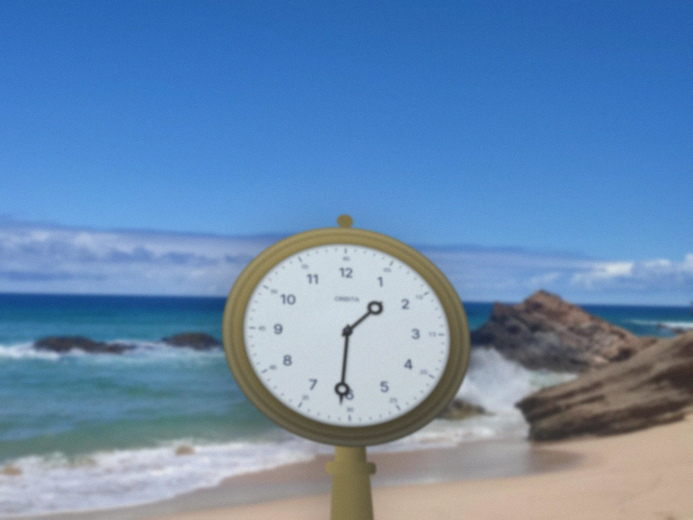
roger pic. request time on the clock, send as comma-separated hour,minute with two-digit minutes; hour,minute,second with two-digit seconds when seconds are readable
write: 1,31
